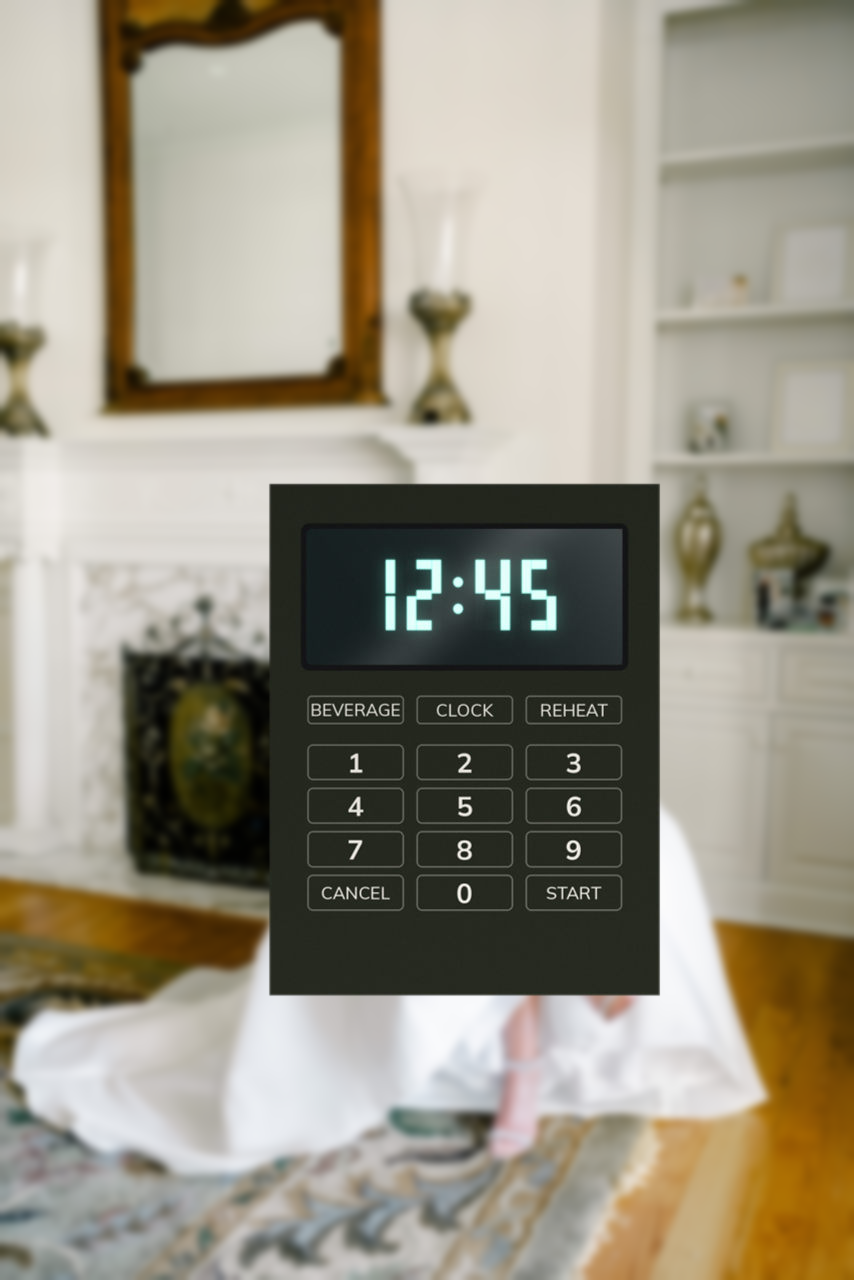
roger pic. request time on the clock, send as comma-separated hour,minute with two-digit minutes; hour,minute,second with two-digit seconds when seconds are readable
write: 12,45
